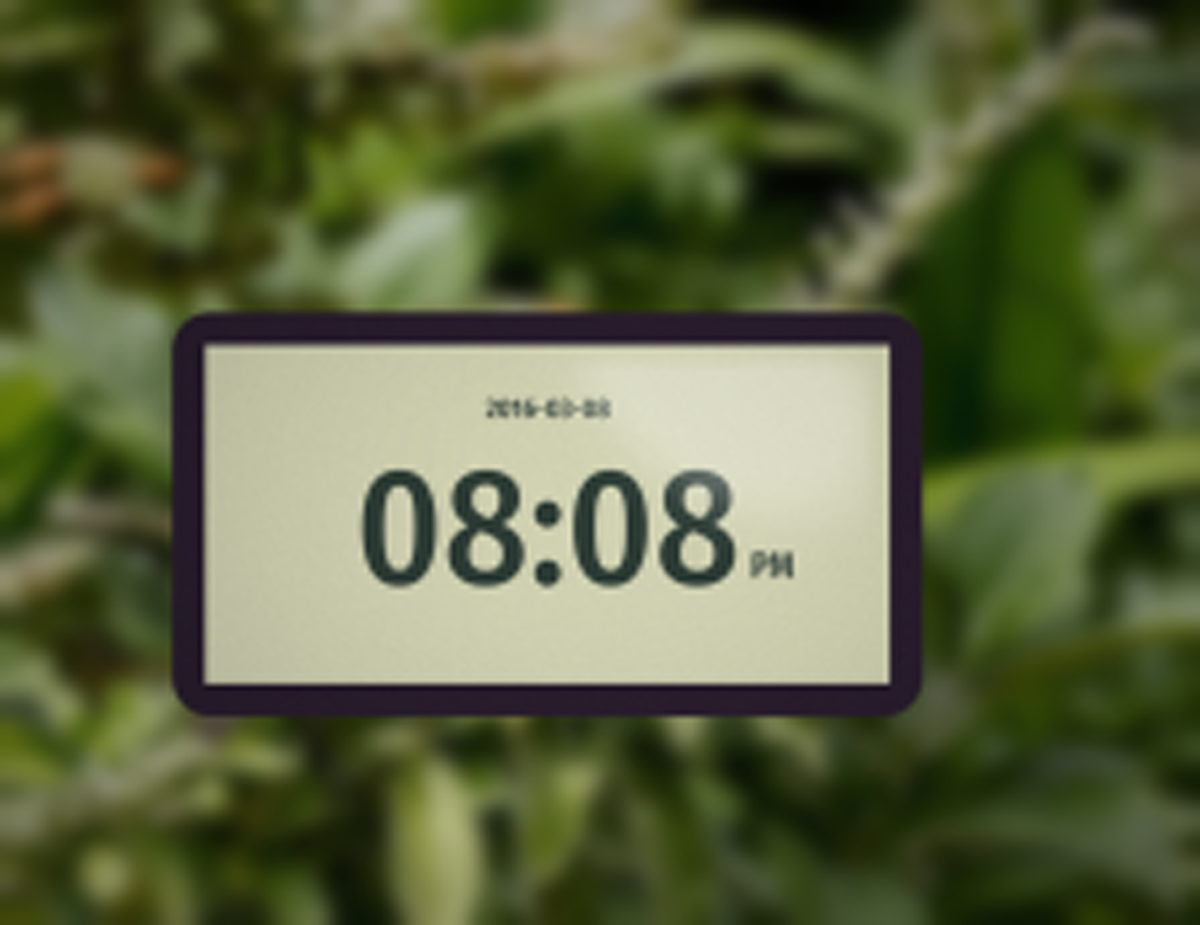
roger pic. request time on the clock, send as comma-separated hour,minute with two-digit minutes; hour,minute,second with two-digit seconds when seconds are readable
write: 8,08
